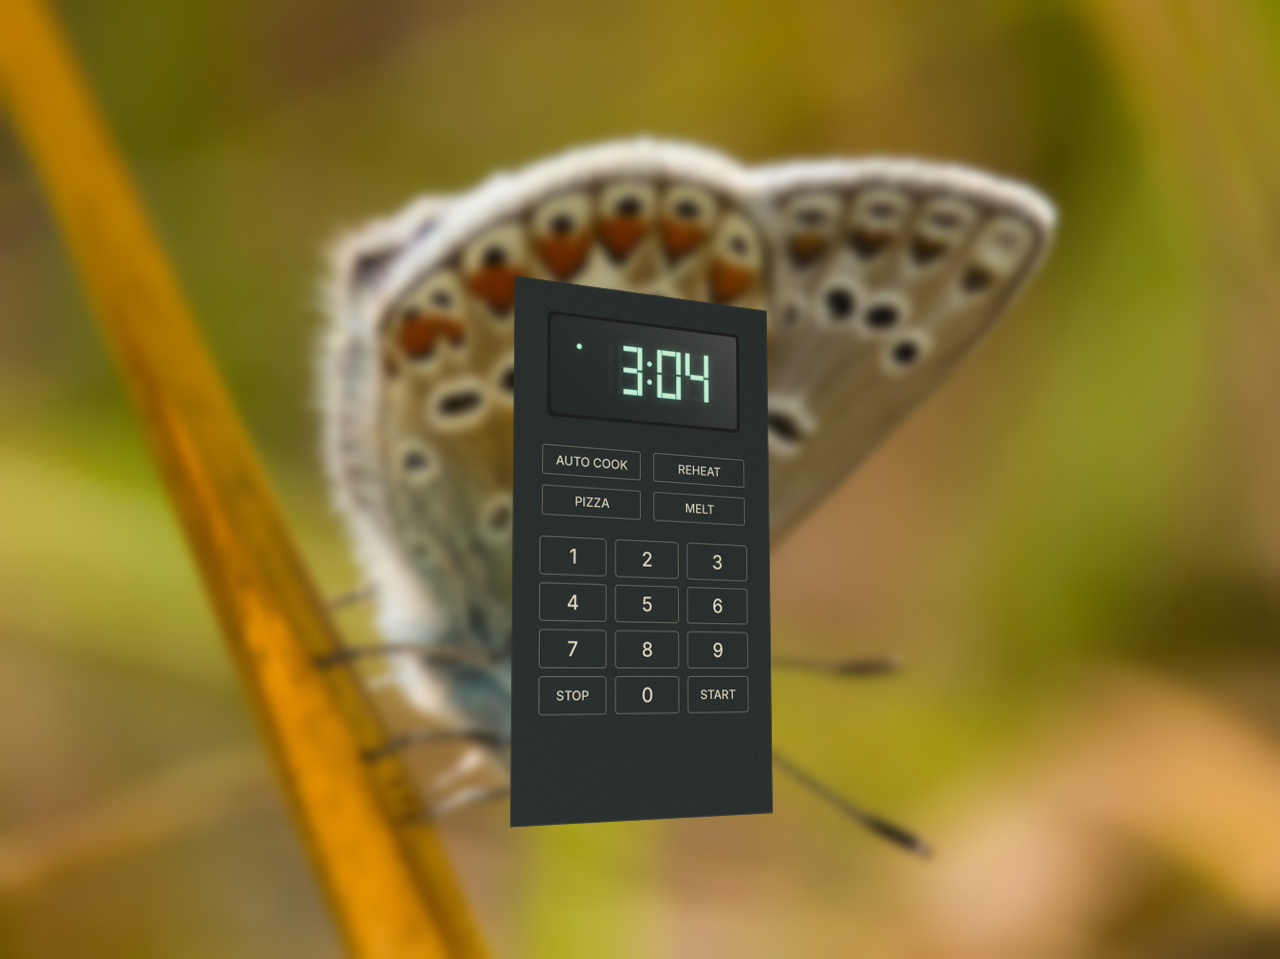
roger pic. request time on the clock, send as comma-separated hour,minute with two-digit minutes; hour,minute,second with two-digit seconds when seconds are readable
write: 3,04
